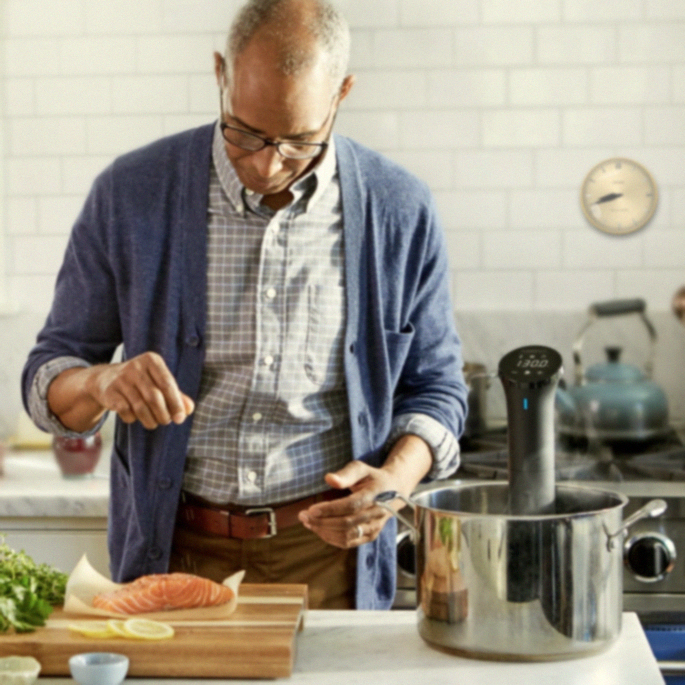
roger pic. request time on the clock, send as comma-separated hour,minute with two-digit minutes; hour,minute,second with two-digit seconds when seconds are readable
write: 8,42
